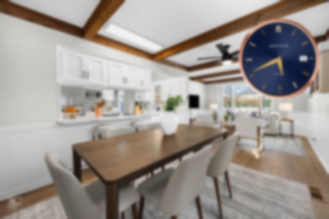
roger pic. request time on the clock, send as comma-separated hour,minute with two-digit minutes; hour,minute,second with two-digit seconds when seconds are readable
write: 5,41
